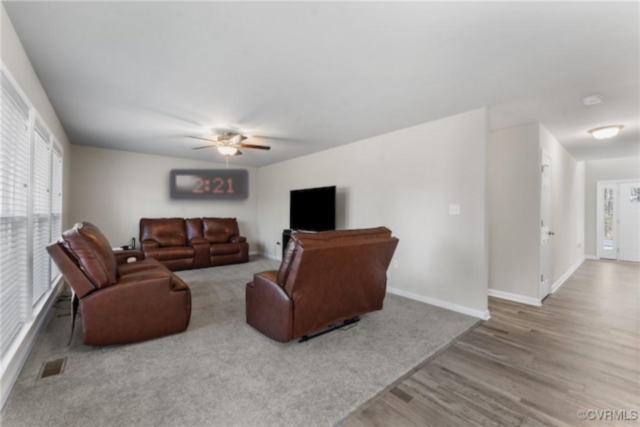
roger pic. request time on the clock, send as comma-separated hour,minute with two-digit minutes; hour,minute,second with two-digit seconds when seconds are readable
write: 2,21
